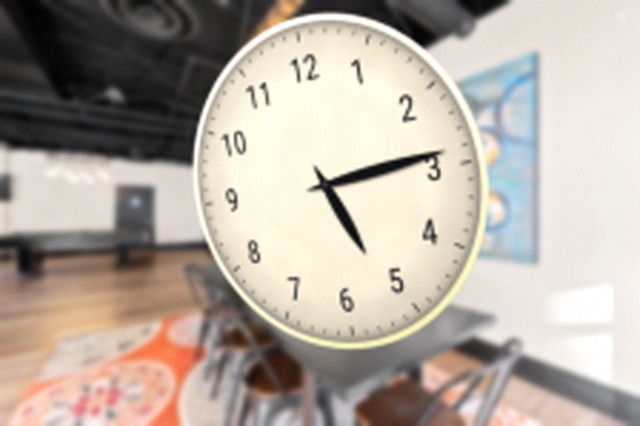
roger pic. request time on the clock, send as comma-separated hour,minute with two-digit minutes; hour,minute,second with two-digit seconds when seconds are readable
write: 5,14
